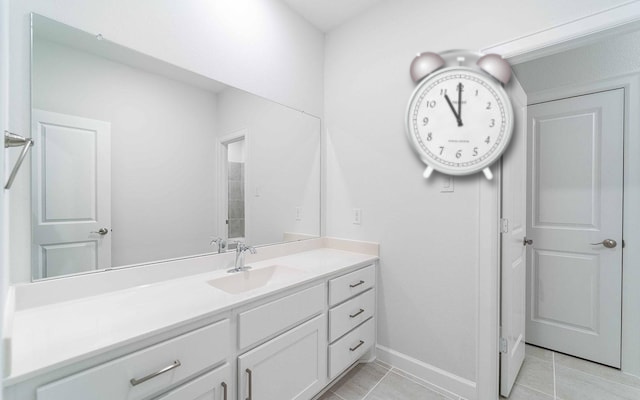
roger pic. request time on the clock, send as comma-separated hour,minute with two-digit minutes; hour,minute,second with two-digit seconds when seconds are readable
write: 11,00
